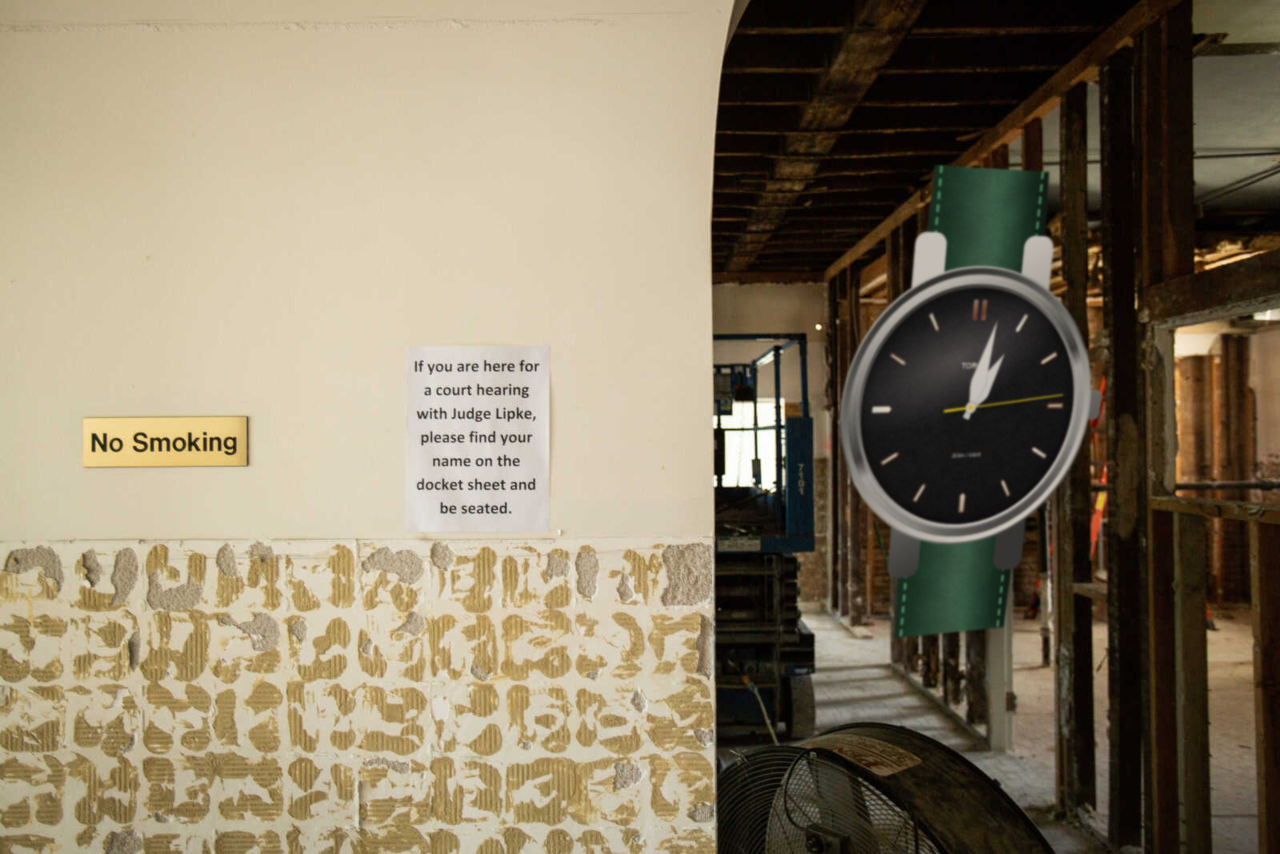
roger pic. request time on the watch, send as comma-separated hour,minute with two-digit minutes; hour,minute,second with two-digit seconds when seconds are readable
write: 1,02,14
